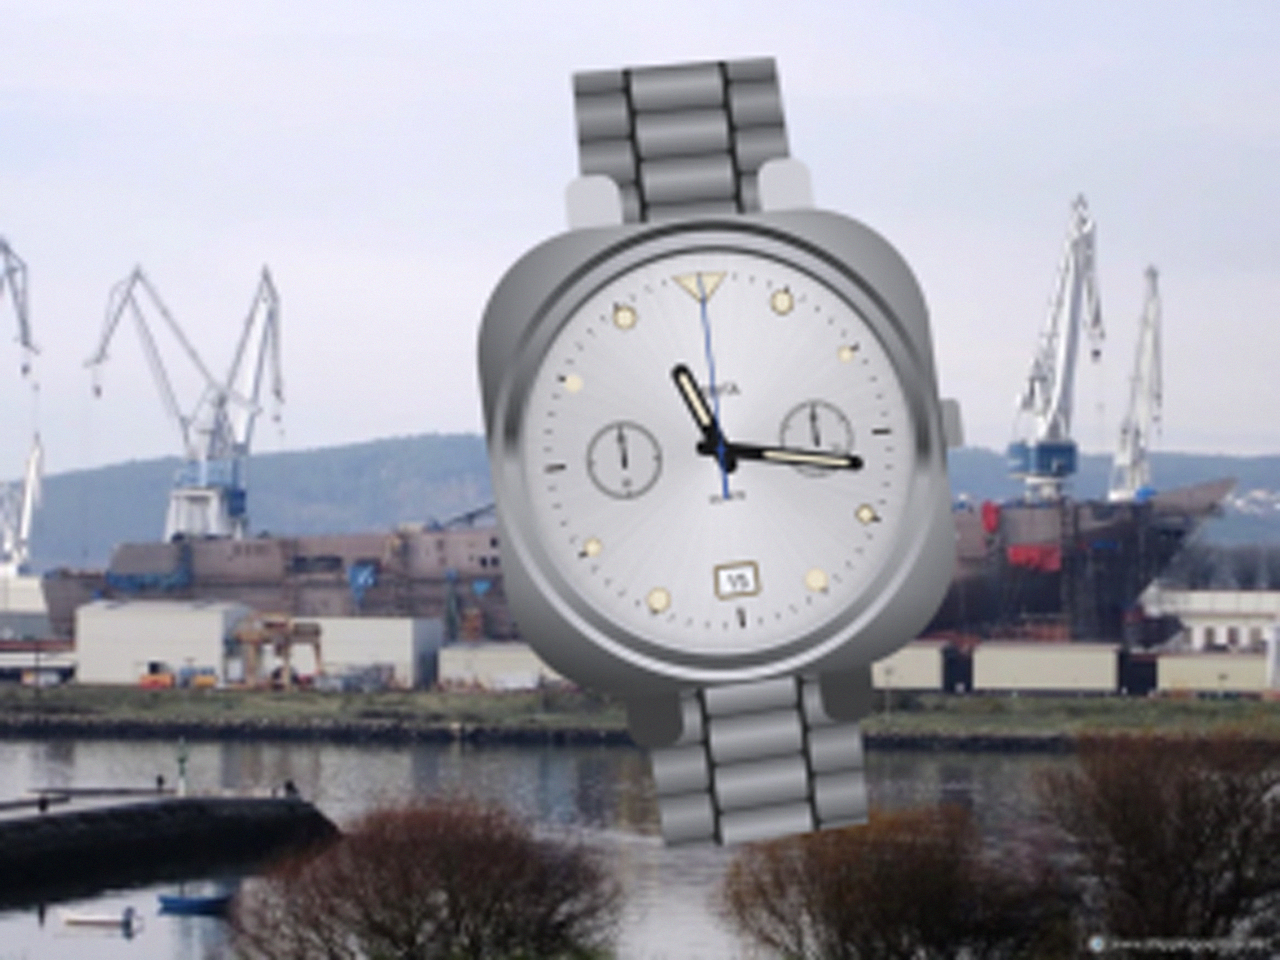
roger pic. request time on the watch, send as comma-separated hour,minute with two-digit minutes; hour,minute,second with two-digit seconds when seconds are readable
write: 11,17
